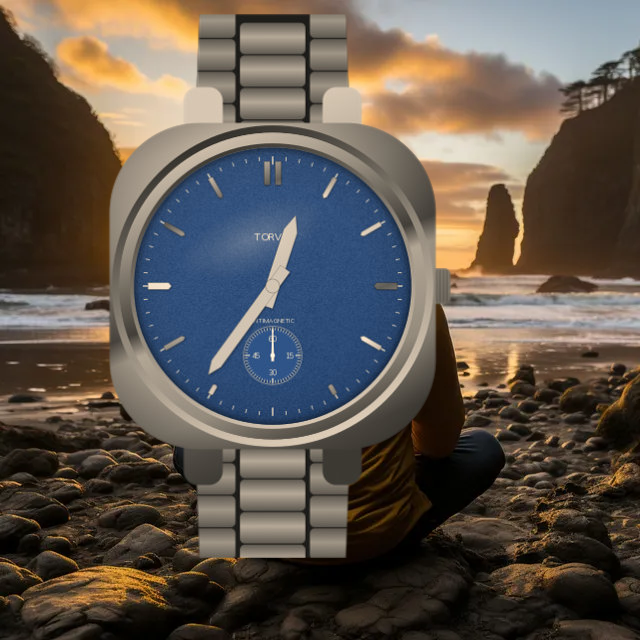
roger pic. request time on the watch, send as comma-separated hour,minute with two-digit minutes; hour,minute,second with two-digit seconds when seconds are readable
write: 12,36
